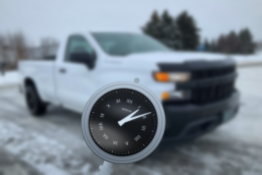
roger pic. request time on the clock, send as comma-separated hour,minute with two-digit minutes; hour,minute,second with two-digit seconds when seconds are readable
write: 1,09
